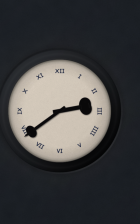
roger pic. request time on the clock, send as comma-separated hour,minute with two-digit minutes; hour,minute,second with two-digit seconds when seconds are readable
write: 2,39
